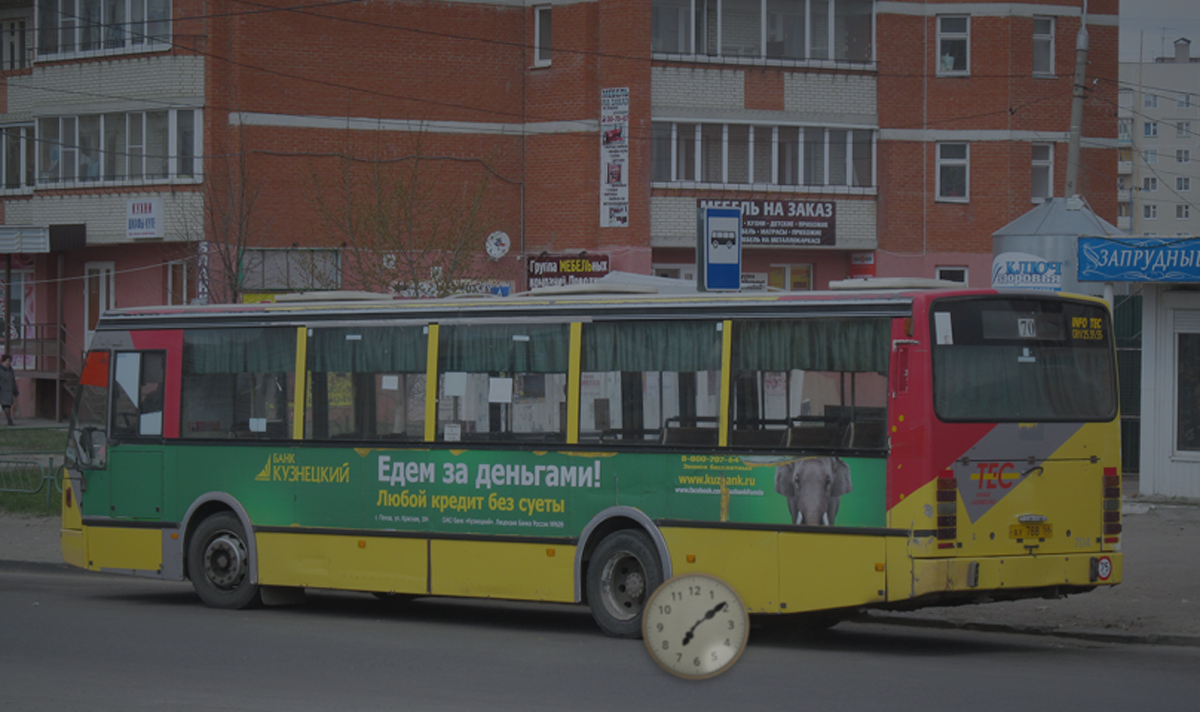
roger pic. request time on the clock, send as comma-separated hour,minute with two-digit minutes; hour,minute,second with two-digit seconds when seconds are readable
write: 7,09
